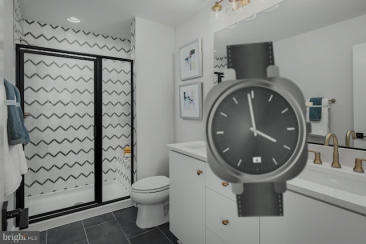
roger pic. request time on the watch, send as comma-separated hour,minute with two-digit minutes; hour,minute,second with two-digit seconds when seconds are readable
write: 3,59
